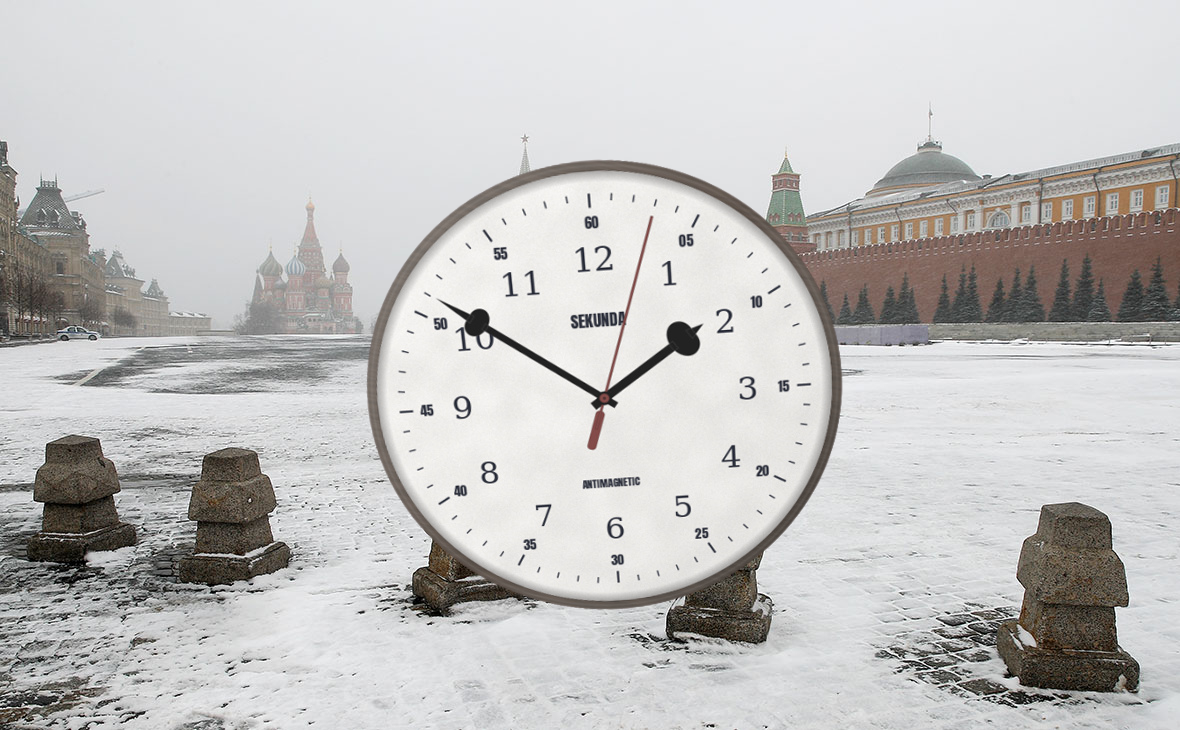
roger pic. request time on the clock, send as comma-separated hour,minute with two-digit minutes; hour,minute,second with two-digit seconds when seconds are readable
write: 1,51,03
